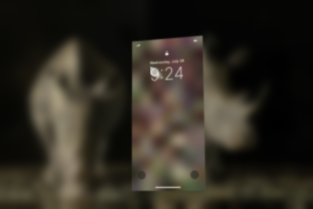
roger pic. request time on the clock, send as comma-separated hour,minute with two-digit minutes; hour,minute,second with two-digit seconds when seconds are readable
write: 9,24
